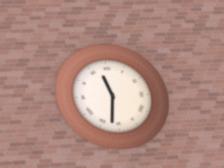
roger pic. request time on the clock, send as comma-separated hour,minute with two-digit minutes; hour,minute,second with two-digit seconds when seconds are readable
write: 11,32
